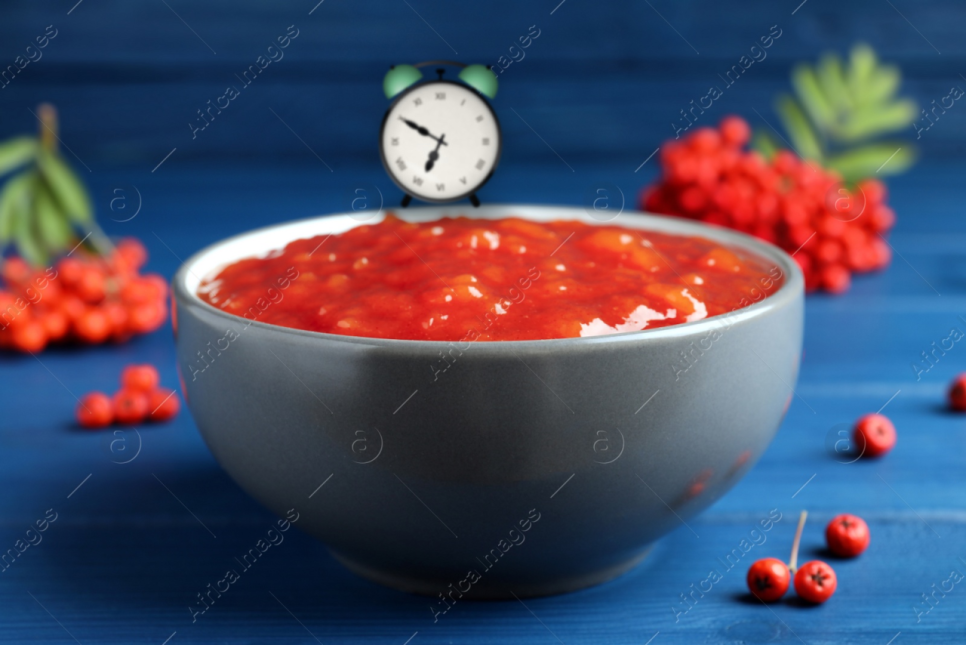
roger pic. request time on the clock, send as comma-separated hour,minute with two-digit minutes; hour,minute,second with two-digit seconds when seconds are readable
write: 6,50
